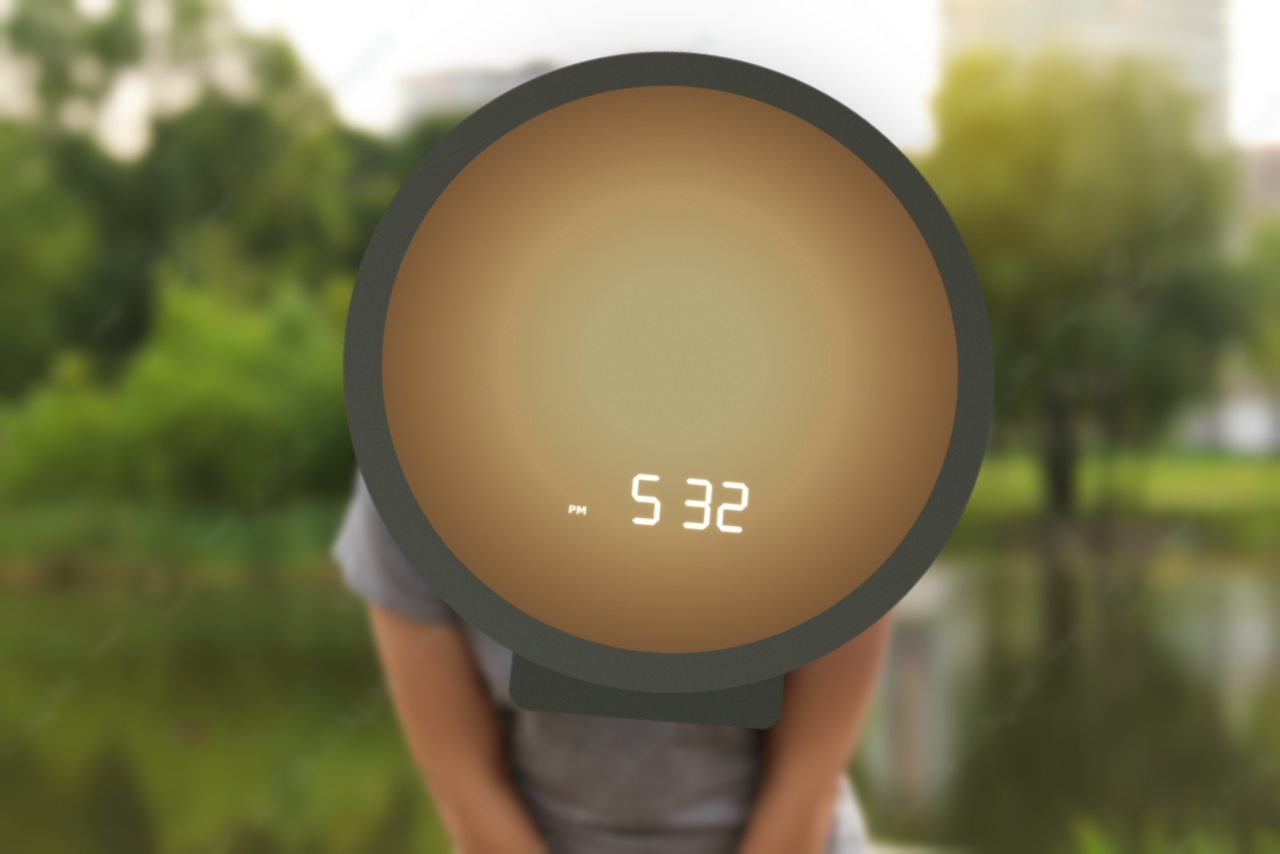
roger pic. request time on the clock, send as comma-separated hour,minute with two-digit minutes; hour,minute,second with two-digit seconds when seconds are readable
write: 5,32
